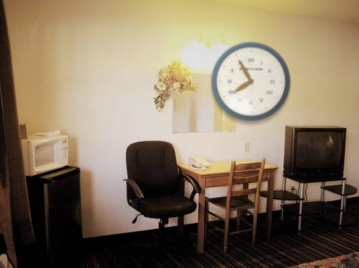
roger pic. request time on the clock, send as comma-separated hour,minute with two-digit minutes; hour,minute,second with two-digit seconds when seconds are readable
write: 7,55
